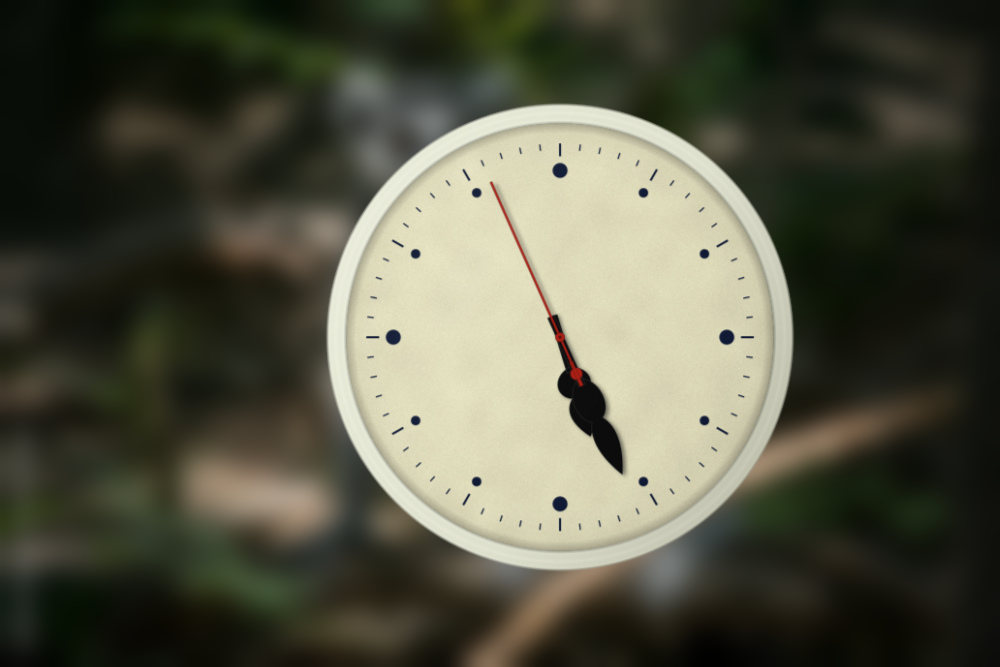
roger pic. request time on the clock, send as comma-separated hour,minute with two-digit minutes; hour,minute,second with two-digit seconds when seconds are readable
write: 5,25,56
